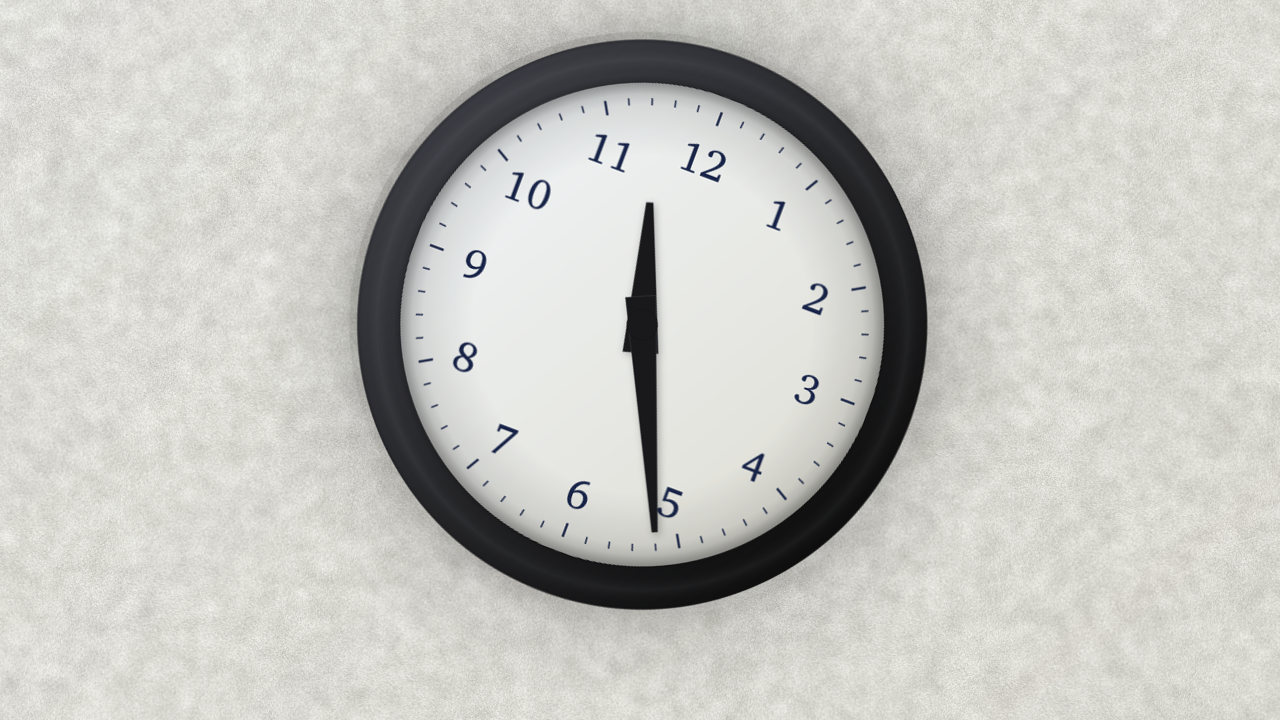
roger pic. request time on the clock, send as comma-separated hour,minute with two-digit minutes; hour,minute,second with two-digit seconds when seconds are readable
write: 11,26
